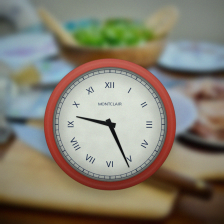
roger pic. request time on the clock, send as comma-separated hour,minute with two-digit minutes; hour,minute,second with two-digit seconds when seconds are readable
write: 9,26
